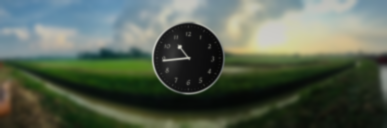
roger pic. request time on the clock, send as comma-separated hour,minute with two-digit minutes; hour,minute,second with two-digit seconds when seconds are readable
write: 10,44
